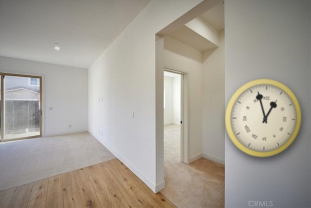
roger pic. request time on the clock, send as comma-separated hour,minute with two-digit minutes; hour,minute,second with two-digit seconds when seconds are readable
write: 12,57
